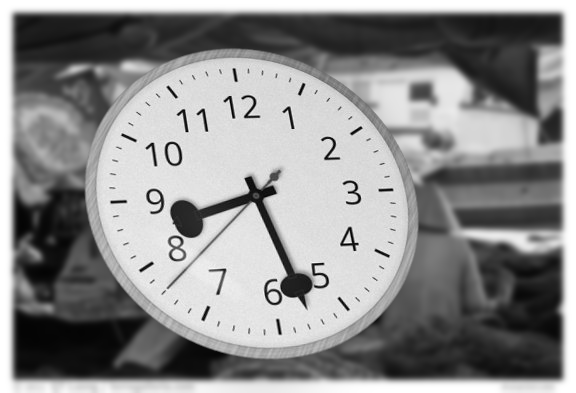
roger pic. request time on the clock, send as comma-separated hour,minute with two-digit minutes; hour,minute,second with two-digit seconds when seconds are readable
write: 8,27,38
